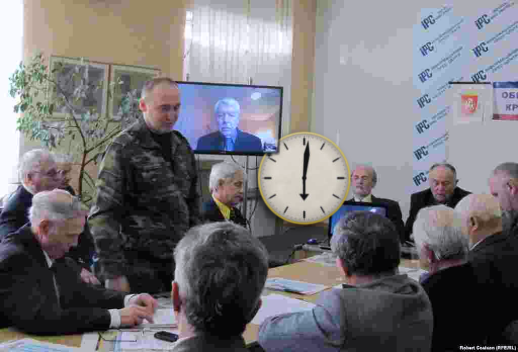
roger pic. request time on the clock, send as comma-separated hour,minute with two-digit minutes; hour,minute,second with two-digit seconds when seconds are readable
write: 6,01
